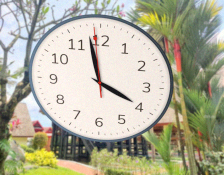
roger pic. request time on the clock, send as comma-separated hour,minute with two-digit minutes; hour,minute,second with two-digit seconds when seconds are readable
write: 3,57,59
